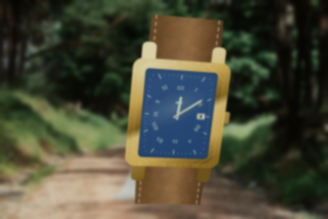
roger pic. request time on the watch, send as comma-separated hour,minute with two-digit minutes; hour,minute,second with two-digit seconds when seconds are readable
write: 12,09
